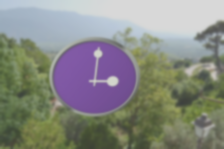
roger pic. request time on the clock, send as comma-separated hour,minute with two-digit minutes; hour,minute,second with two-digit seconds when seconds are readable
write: 3,01
